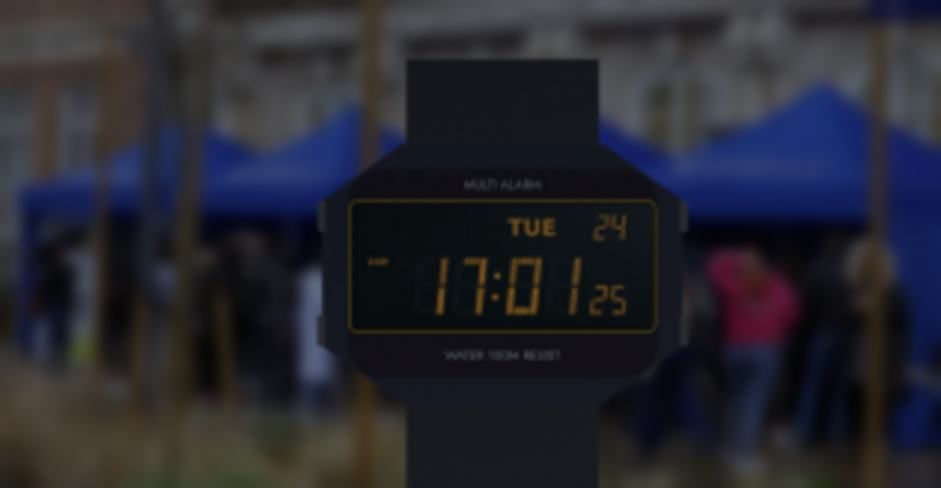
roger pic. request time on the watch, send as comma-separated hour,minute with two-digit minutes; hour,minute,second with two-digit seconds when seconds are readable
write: 17,01,25
